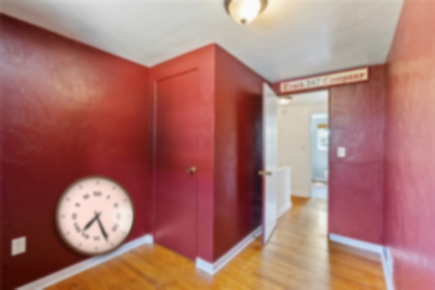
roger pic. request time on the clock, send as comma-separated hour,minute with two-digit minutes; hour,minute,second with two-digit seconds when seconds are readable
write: 7,26
